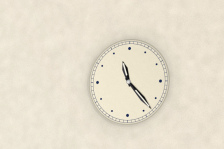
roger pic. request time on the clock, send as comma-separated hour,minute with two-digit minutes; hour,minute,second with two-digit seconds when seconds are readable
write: 11,23
